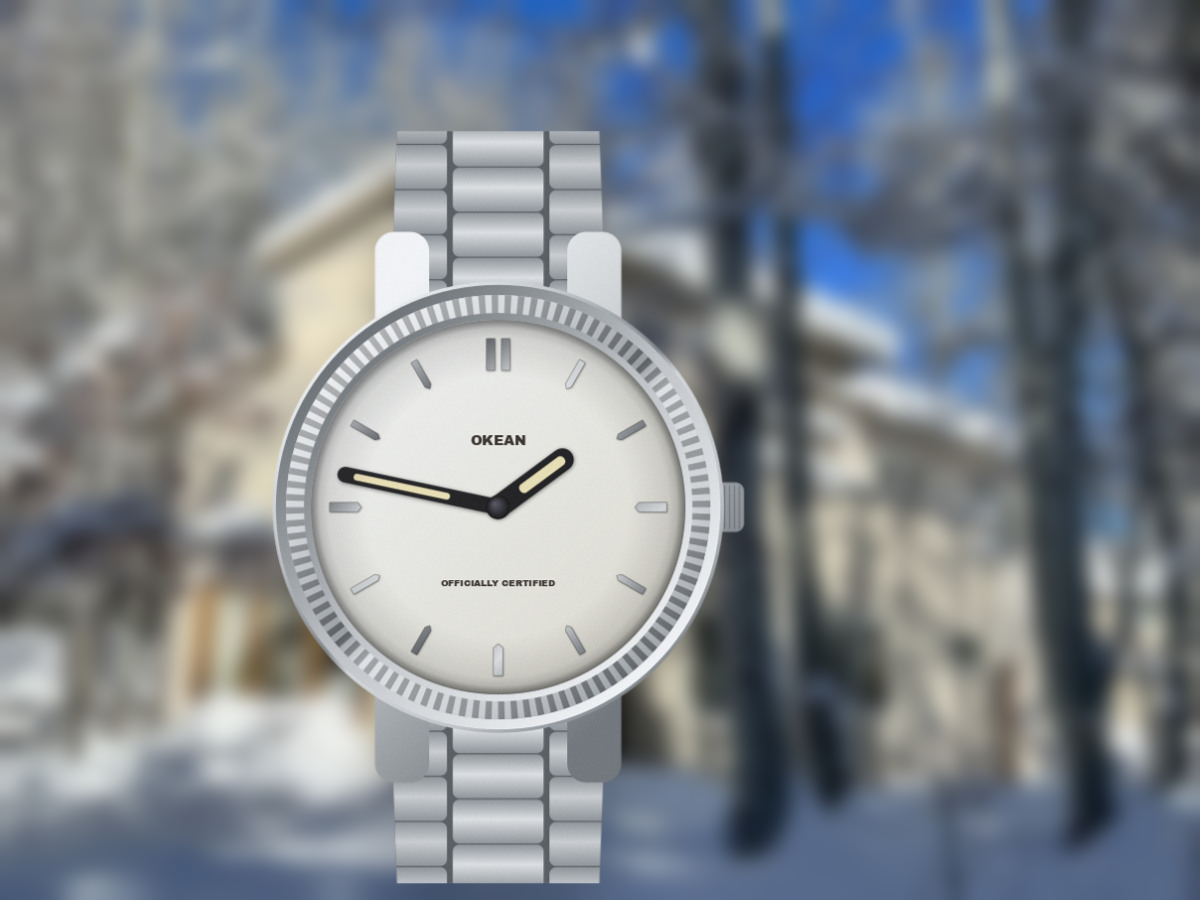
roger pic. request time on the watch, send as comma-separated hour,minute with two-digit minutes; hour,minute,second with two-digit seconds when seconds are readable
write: 1,47
